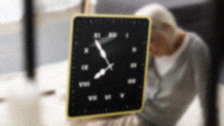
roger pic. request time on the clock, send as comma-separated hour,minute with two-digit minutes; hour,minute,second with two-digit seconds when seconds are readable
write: 7,54
